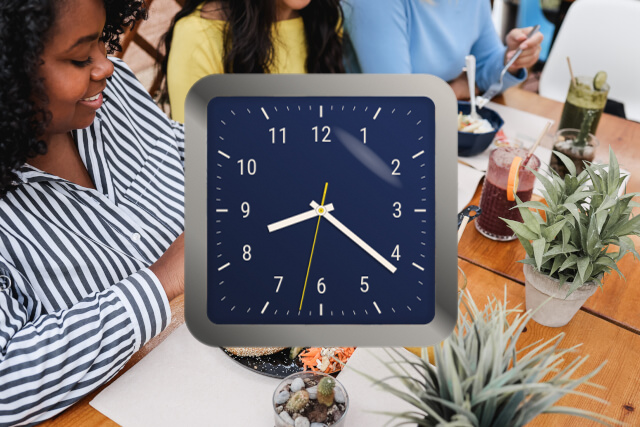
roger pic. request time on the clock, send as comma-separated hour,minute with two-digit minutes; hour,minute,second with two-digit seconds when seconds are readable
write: 8,21,32
